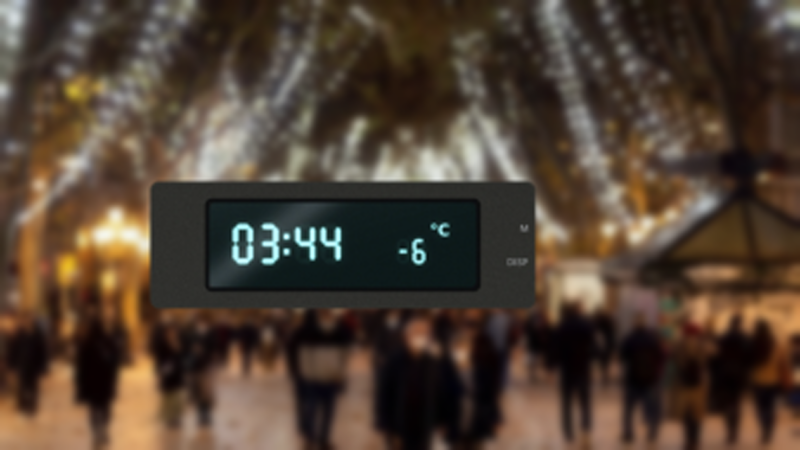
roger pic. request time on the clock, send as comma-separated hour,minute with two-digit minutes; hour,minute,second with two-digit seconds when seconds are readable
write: 3,44
